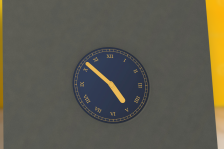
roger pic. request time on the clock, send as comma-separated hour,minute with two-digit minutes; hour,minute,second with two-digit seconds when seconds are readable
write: 4,52
